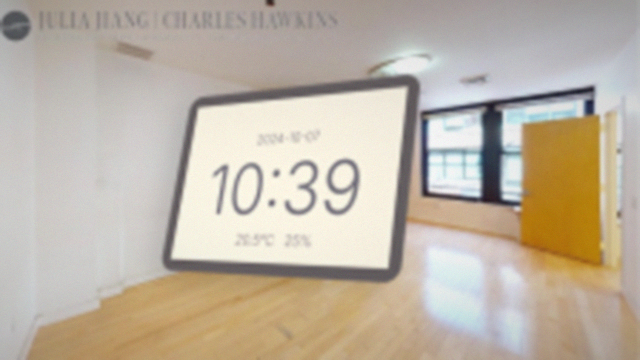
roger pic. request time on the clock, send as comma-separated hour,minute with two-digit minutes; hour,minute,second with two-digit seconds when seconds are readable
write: 10,39
